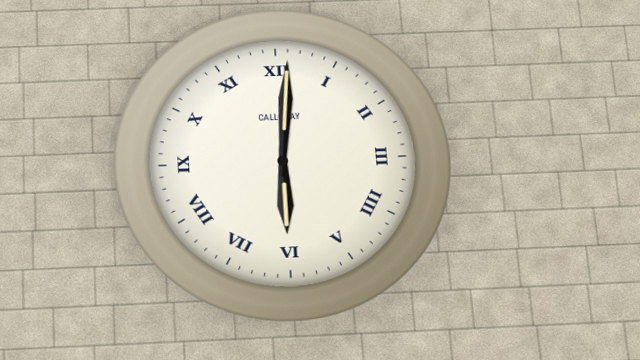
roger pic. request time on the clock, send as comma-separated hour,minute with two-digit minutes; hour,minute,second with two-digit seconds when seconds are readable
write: 6,01
